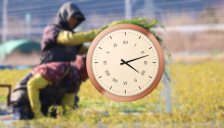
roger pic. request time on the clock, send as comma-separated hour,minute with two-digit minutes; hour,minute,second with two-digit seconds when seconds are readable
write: 4,12
